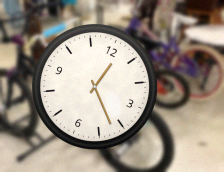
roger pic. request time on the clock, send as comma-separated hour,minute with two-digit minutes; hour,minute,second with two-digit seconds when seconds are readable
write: 12,22
